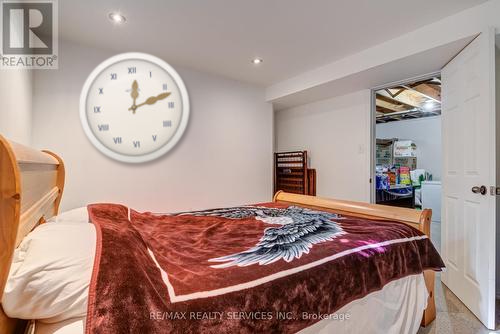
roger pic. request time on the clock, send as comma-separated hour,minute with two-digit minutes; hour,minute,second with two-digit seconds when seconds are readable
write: 12,12
